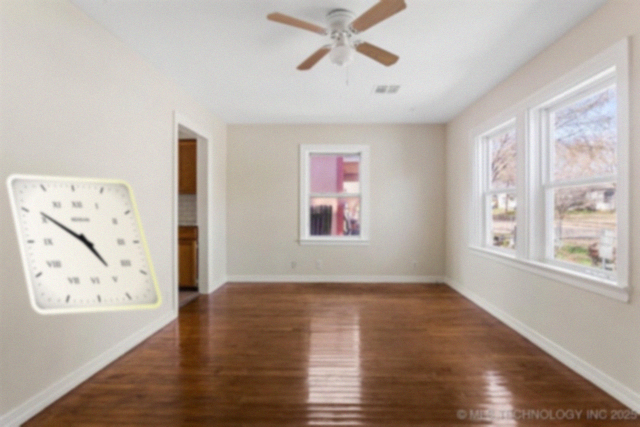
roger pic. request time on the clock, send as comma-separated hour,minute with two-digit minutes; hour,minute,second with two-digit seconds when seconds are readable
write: 4,51
